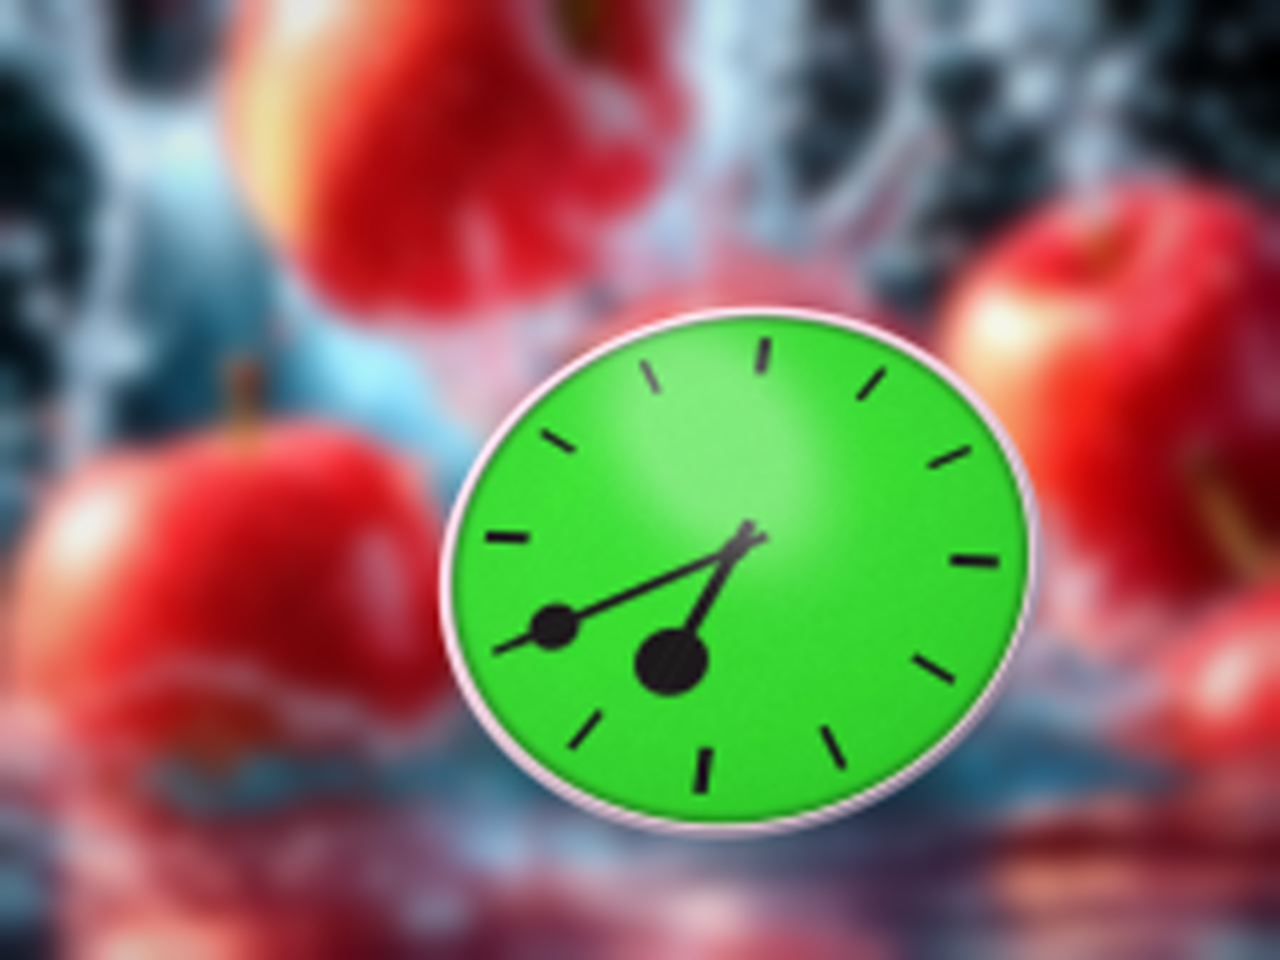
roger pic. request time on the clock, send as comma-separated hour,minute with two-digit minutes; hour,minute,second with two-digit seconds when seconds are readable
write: 6,40
